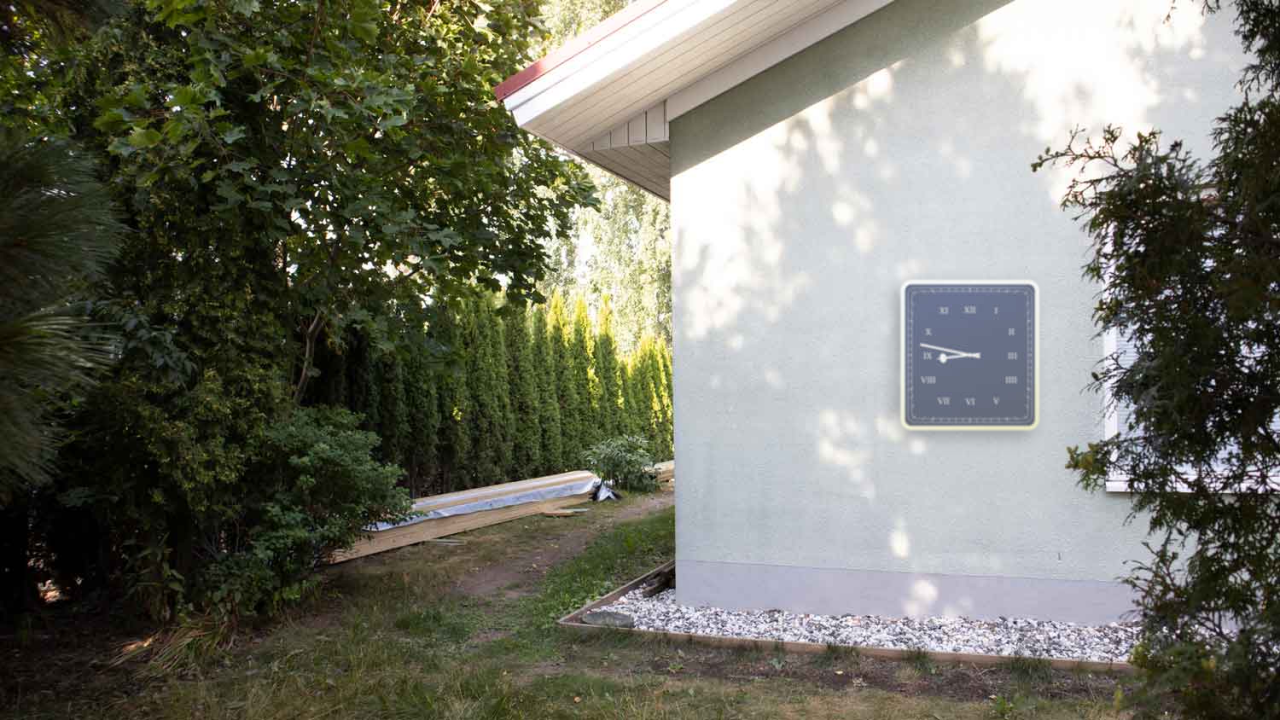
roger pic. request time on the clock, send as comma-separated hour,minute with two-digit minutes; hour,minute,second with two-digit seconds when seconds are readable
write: 8,47
